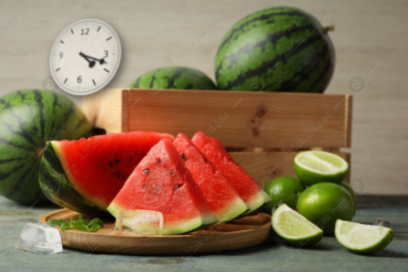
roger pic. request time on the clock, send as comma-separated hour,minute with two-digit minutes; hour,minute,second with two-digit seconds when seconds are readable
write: 4,18
